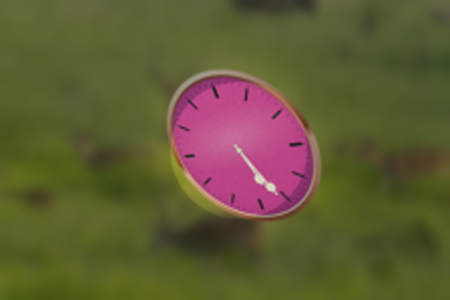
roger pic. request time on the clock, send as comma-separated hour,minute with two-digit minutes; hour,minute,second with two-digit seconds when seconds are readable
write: 5,26
